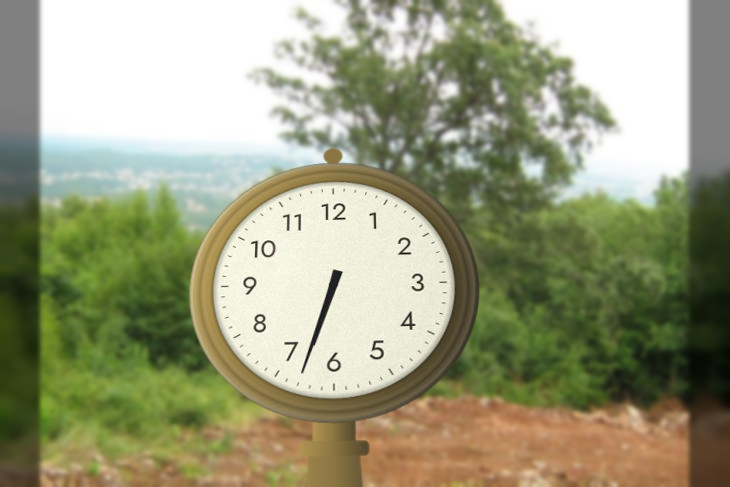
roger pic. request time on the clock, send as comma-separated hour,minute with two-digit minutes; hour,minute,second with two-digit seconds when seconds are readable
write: 6,33
